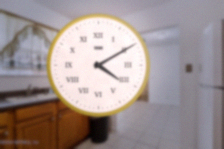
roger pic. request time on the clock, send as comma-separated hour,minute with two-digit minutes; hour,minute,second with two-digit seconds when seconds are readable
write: 4,10
